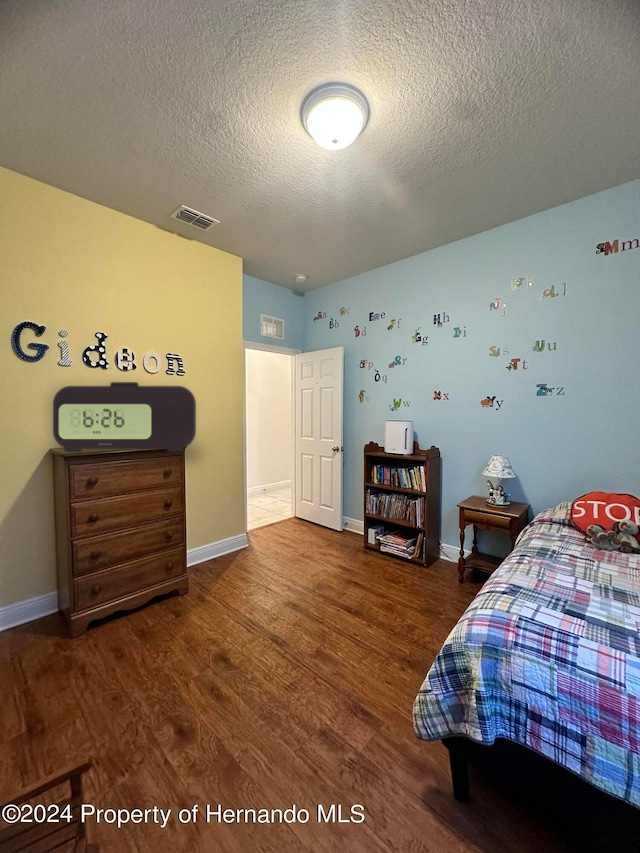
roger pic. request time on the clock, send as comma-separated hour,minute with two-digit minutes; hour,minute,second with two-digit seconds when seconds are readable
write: 6,26
